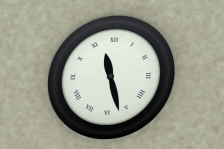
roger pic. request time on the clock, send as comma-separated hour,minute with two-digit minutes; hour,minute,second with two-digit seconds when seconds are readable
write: 11,27
